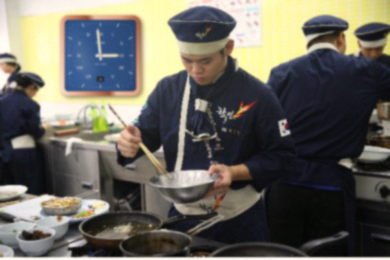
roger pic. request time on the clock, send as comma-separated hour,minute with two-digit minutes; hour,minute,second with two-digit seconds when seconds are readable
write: 2,59
